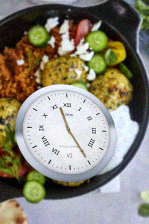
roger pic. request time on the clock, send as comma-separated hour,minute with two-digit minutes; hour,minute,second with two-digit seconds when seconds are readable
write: 11,25
